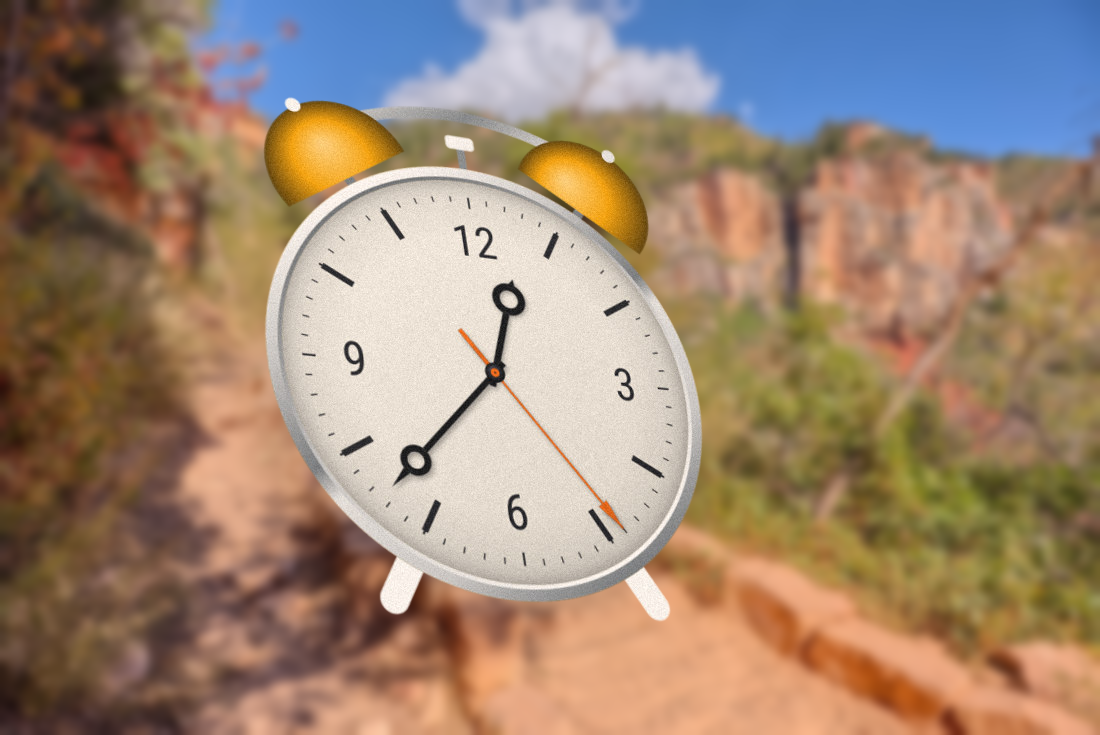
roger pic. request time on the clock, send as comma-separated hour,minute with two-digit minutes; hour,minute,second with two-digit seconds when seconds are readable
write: 12,37,24
